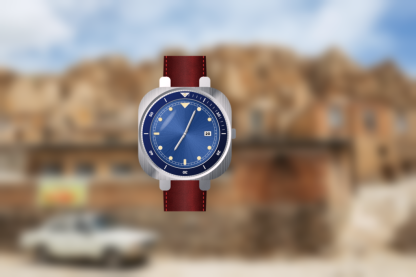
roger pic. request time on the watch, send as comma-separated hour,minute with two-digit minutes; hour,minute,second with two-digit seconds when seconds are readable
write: 7,04
